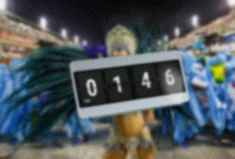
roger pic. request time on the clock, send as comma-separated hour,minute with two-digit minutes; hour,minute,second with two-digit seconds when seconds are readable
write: 1,46
